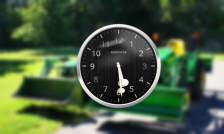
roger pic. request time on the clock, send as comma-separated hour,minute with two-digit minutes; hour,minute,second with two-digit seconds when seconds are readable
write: 5,29
